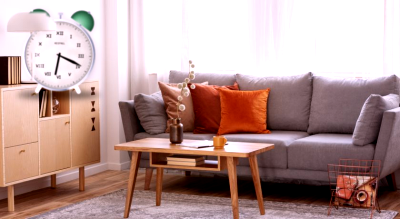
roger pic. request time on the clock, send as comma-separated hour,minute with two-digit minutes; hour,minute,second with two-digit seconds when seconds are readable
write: 6,19
